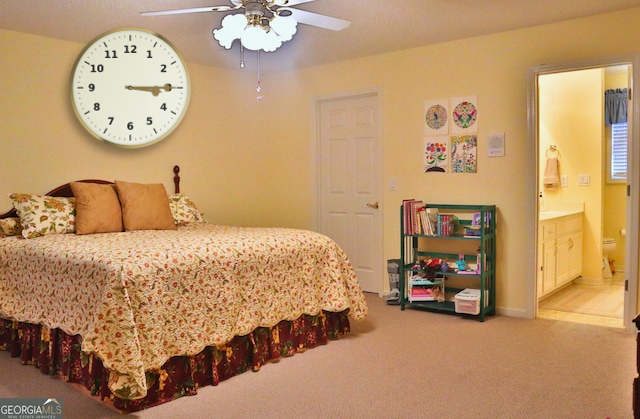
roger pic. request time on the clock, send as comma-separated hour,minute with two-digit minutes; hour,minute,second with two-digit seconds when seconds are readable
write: 3,15
